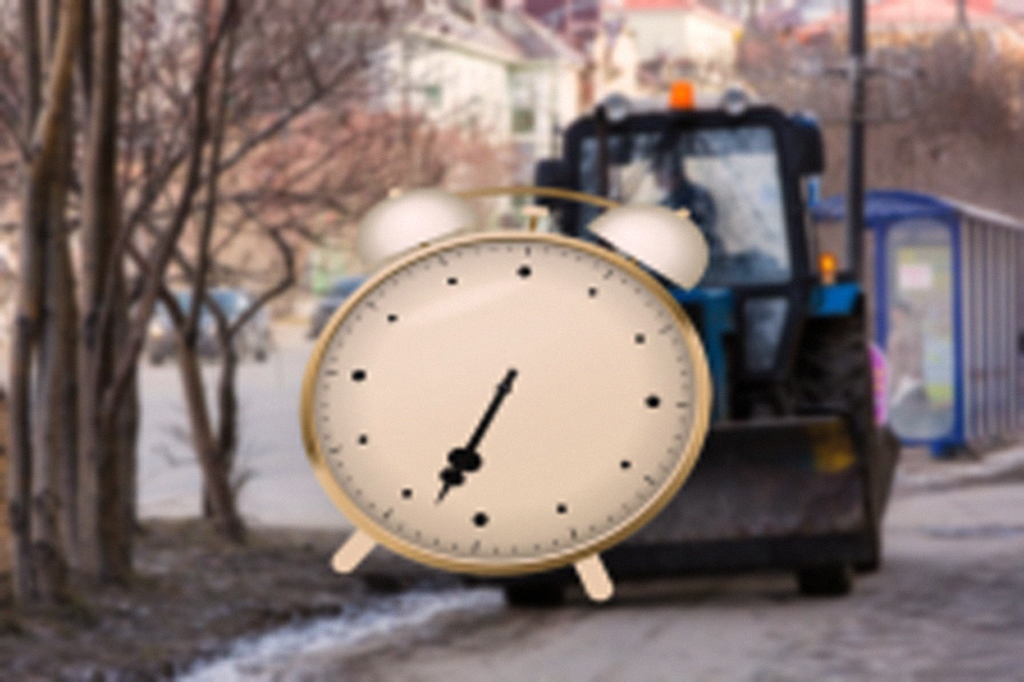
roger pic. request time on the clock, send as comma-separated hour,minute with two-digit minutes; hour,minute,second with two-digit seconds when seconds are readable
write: 6,33
